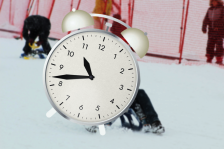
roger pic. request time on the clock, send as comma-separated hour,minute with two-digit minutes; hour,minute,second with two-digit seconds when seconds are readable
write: 10,42
